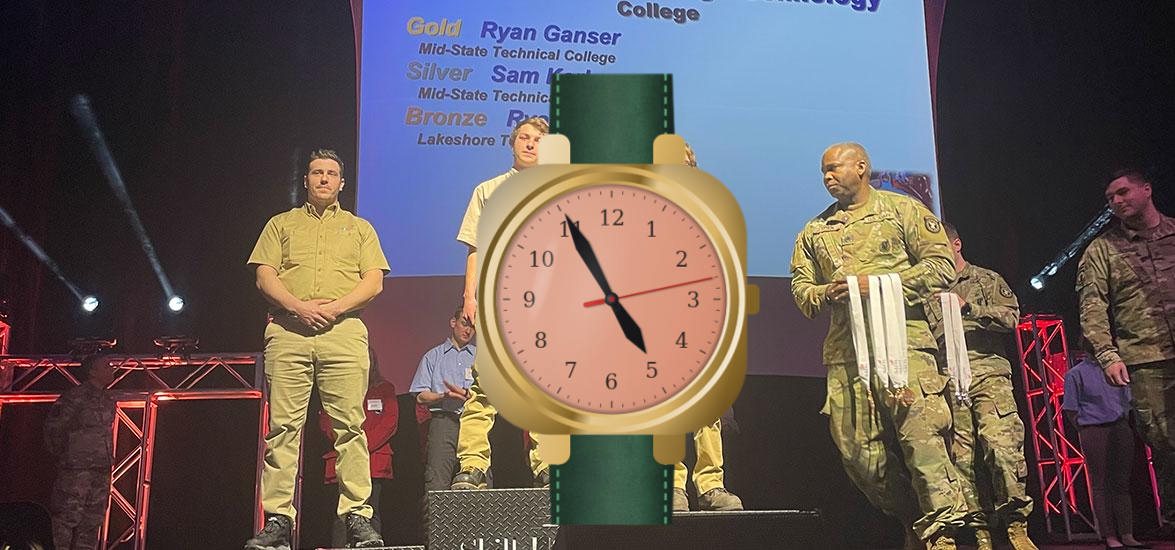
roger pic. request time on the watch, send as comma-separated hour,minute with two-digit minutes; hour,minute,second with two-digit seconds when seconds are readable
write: 4,55,13
